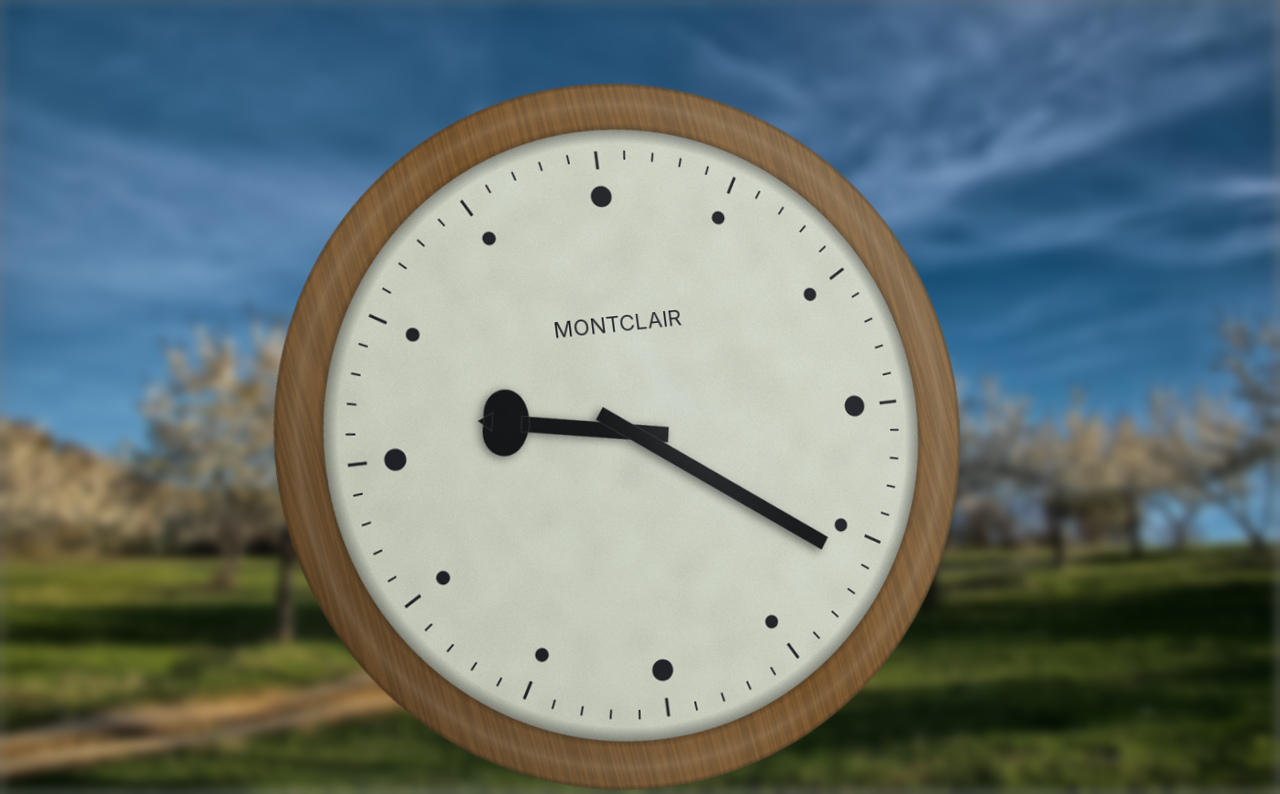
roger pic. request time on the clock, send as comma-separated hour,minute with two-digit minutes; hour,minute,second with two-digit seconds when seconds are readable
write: 9,21
